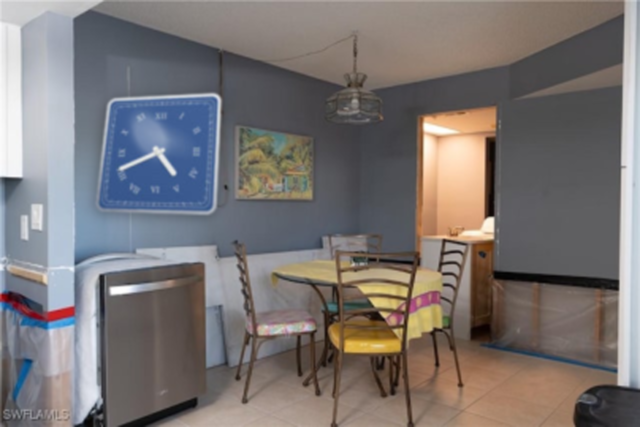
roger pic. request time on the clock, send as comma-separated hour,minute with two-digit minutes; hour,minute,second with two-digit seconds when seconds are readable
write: 4,41
